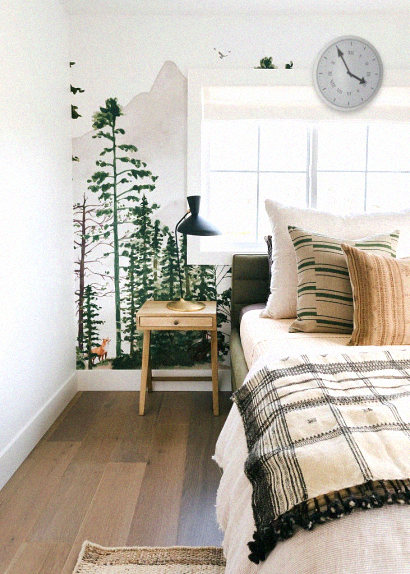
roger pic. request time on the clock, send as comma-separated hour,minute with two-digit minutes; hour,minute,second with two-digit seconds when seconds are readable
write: 3,55
